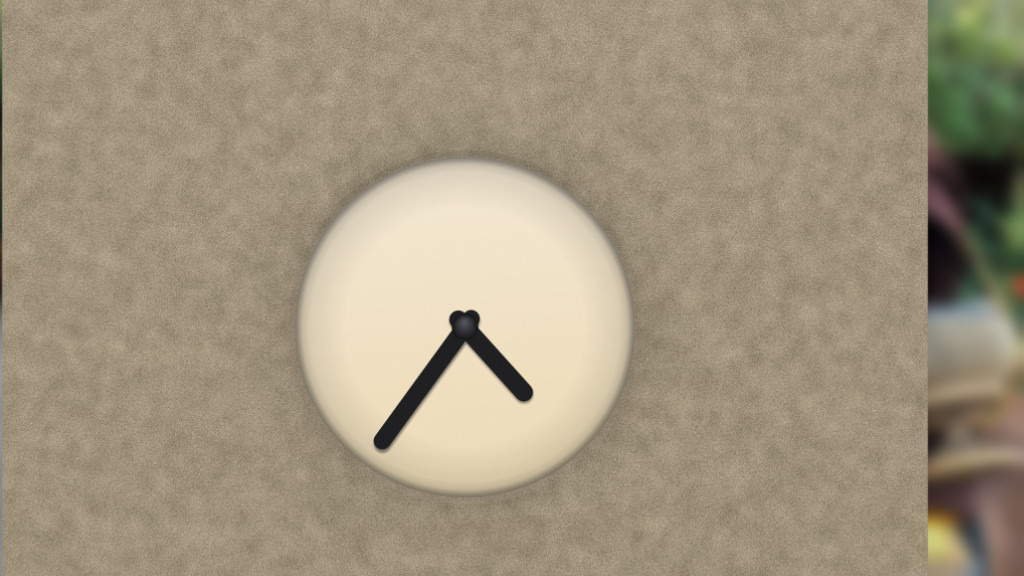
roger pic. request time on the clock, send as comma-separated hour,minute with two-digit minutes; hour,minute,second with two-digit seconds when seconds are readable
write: 4,36
